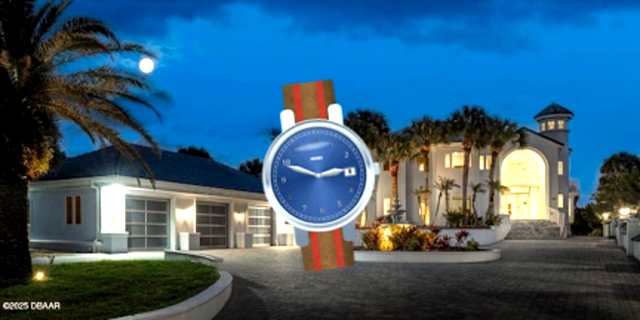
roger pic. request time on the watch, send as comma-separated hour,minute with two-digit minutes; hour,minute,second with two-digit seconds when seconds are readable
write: 2,49
